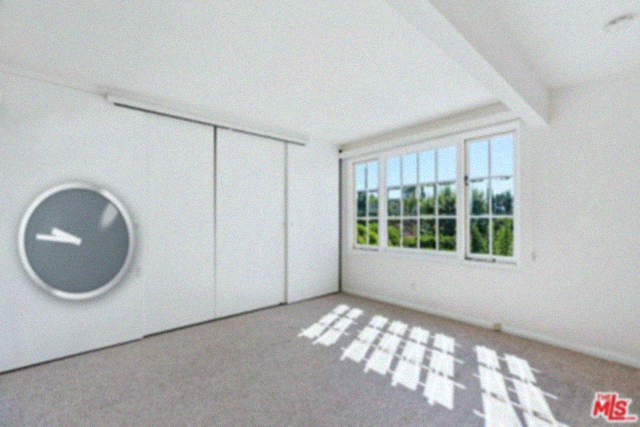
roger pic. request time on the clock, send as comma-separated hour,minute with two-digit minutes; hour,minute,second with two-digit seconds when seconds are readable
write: 9,46
